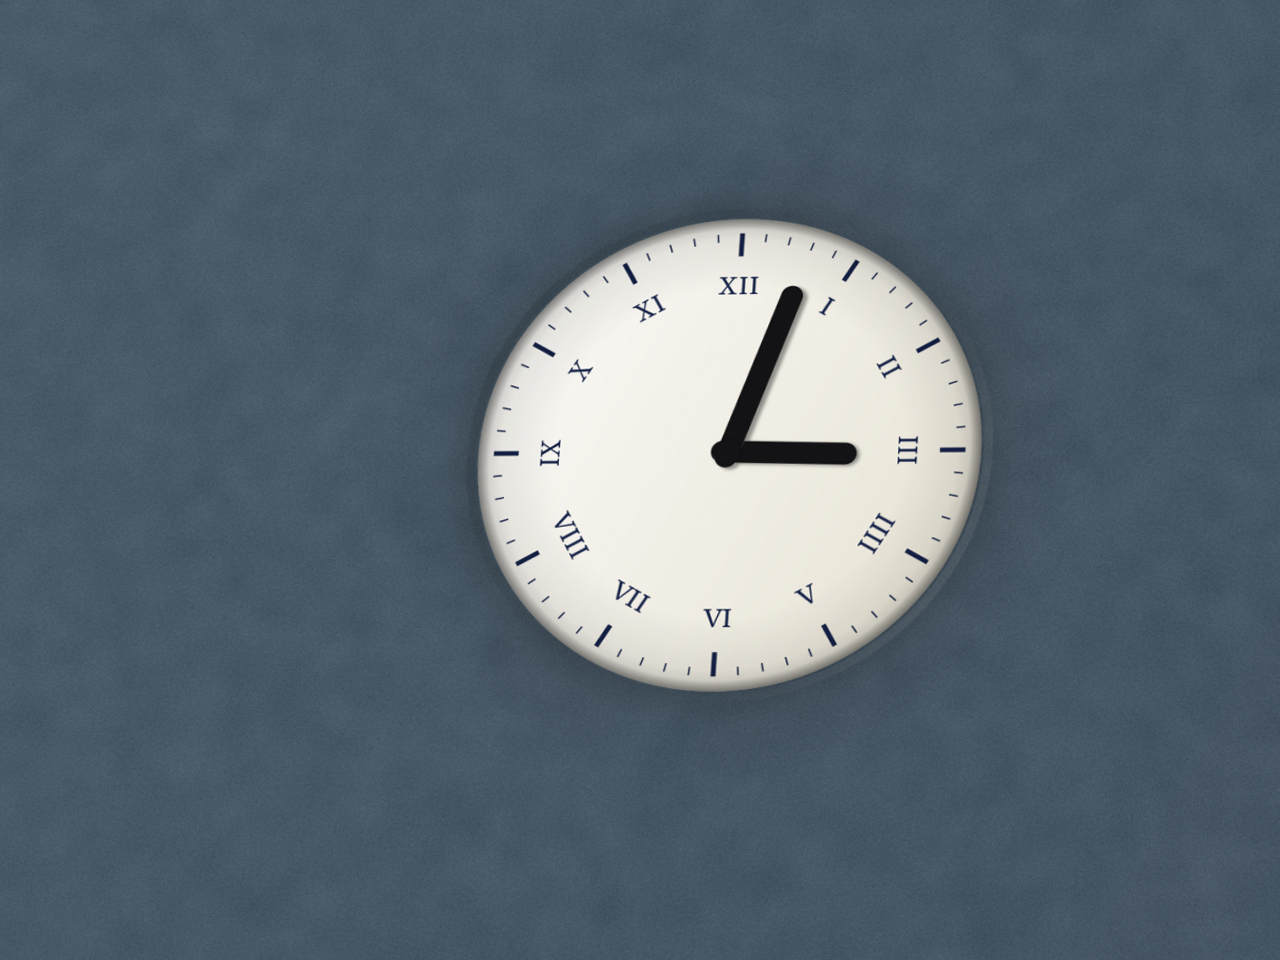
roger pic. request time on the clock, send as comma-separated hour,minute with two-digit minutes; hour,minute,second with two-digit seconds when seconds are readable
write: 3,03
